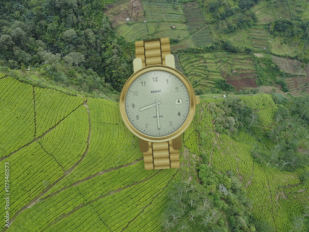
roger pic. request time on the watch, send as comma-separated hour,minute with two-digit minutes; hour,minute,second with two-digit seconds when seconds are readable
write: 8,30
